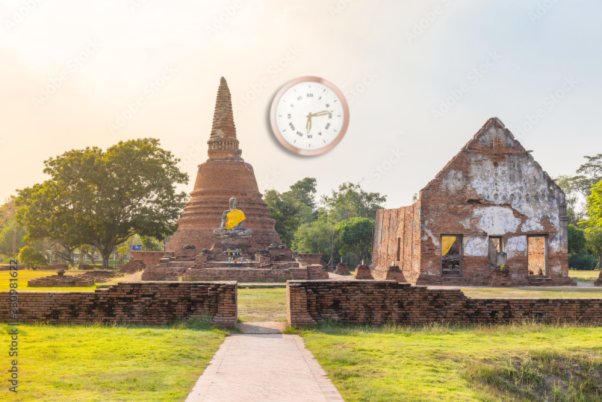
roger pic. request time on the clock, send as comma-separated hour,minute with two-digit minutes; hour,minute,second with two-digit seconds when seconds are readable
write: 6,13
